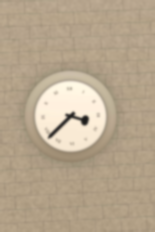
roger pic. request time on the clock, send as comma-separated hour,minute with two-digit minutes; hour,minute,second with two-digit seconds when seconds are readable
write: 3,38
